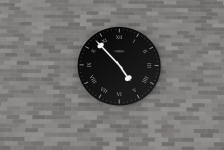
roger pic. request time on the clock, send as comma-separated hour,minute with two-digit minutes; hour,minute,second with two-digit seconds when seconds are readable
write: 4,53
